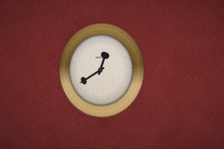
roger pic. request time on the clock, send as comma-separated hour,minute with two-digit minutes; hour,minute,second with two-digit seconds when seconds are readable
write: 12,40
